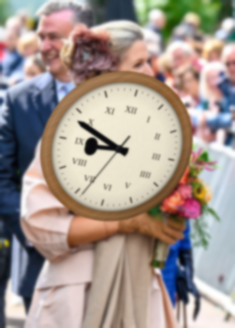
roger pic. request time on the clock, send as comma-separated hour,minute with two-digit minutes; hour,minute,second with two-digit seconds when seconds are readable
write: 8,48,34
